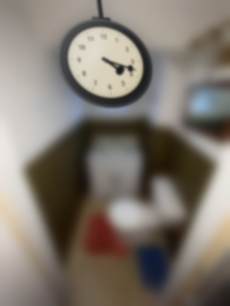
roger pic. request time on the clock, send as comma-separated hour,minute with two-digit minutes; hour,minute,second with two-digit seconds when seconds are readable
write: 4,18
